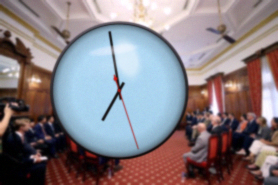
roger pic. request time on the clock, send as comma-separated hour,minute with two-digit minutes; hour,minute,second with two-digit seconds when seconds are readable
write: 6,58,27
